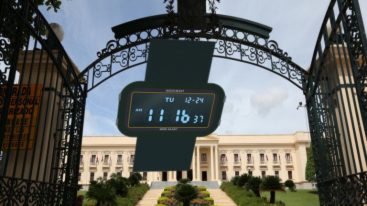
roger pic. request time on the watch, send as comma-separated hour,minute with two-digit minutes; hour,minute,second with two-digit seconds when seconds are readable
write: 11,16
